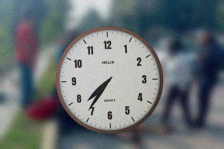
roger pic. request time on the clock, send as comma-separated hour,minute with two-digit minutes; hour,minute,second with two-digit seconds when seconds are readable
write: 7,36
